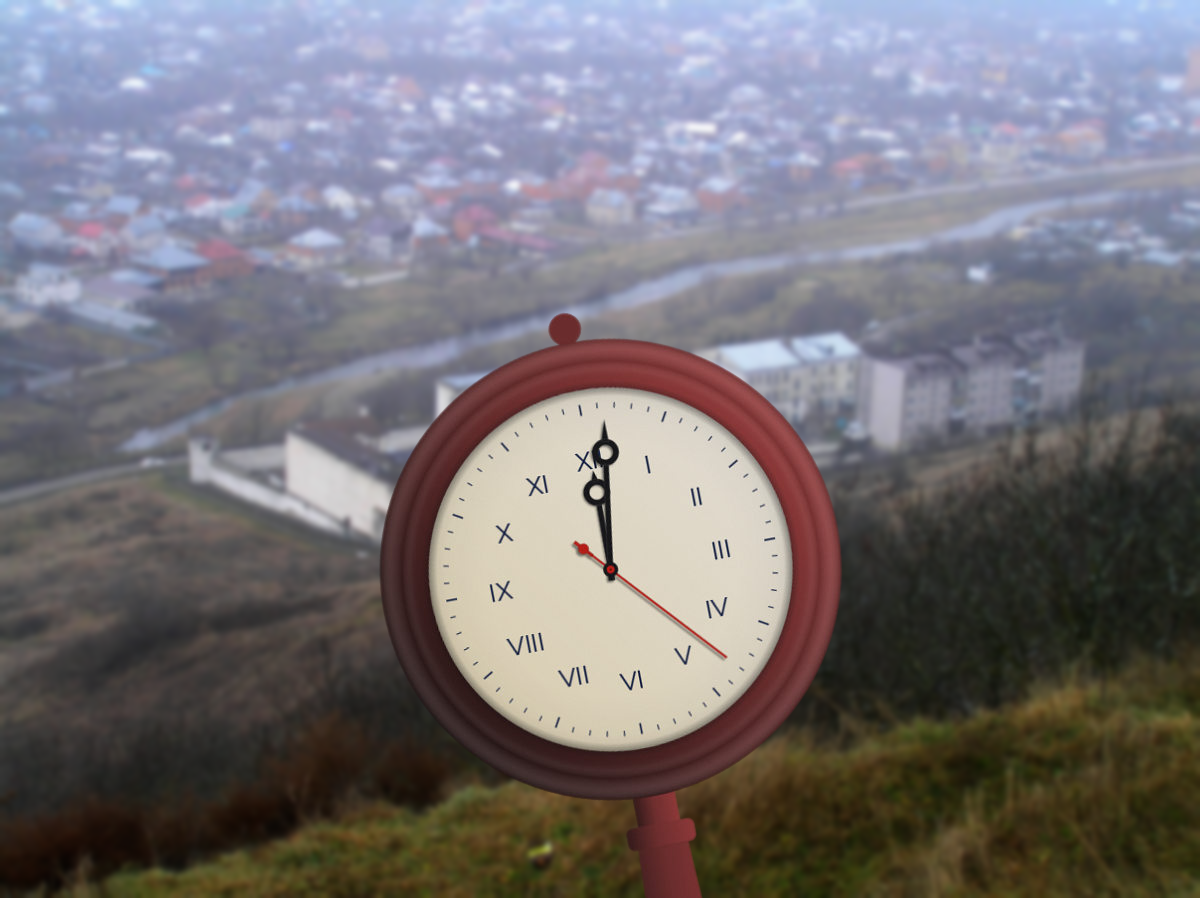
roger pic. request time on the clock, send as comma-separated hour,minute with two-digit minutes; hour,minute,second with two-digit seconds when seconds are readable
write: 12,01,23
